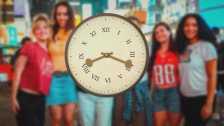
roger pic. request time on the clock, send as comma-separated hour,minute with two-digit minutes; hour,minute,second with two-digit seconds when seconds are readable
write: 8,19
